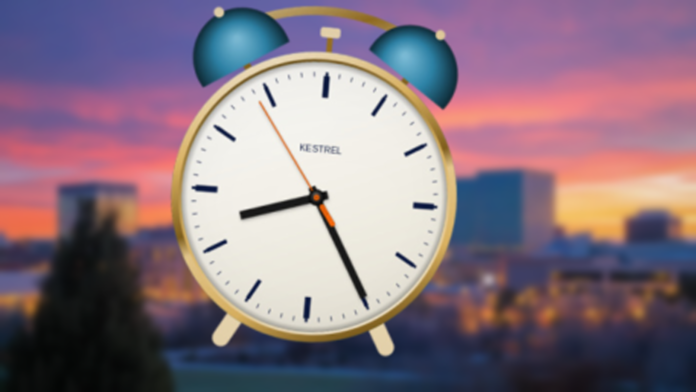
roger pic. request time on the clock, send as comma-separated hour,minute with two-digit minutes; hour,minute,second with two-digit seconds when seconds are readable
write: 8,24,54
